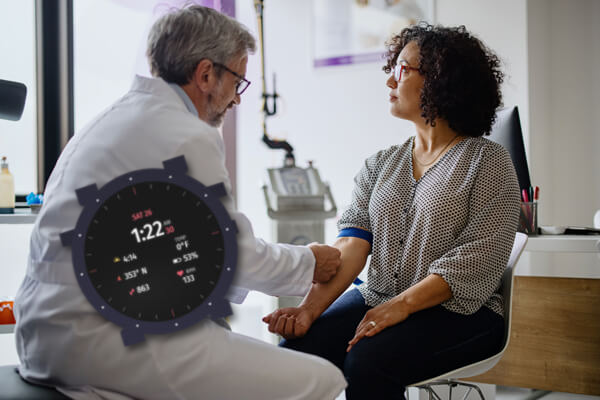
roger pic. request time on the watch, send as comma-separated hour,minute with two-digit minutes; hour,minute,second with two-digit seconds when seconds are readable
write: 1,22
